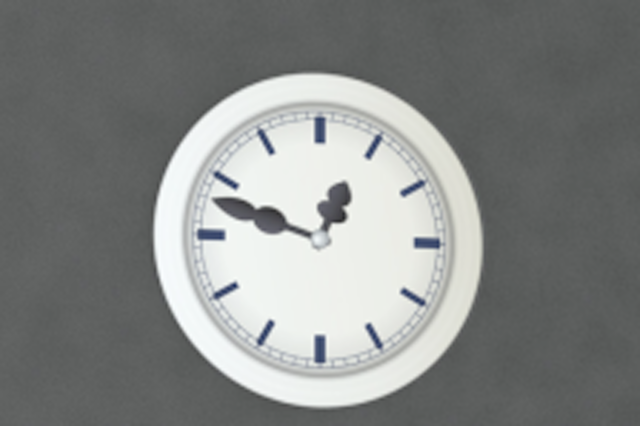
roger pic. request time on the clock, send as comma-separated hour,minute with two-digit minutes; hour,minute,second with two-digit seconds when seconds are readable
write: 12,48
